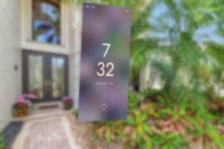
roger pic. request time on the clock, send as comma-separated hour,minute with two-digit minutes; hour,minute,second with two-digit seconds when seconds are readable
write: 7,32
